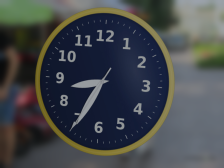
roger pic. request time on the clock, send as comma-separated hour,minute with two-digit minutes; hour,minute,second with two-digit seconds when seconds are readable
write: 8,34,35
